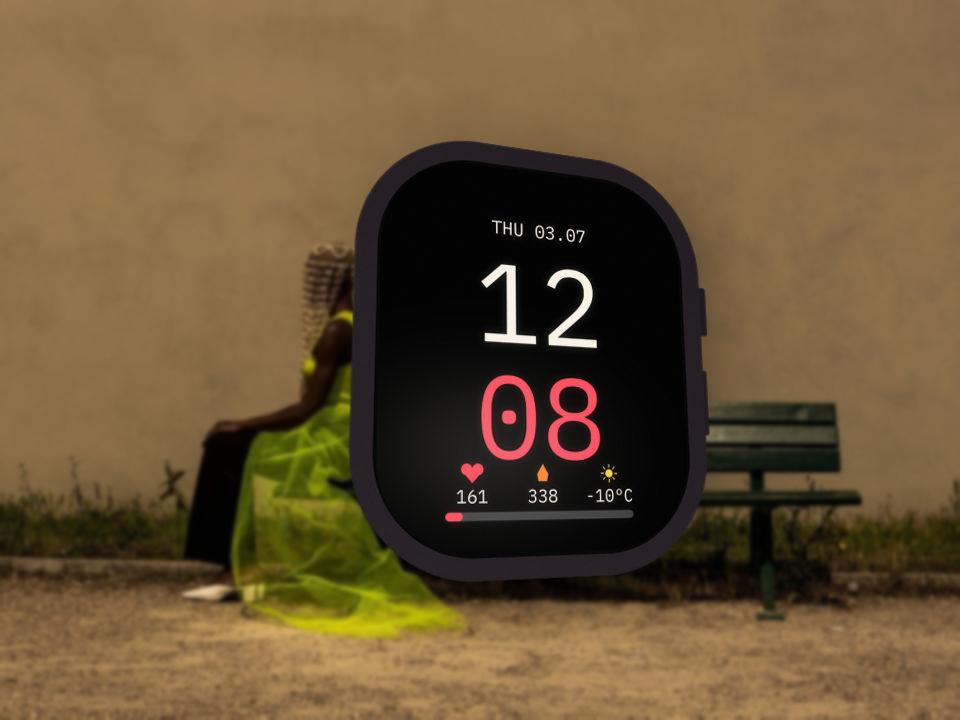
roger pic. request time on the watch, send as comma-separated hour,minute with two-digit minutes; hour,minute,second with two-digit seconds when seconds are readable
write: 12,08
